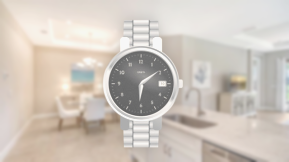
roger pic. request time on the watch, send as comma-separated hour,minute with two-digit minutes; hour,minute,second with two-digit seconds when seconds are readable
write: 6,09
